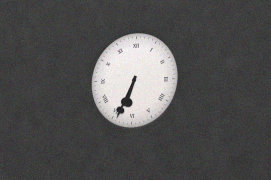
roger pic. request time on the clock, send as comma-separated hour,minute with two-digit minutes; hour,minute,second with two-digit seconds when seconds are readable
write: 6,34
